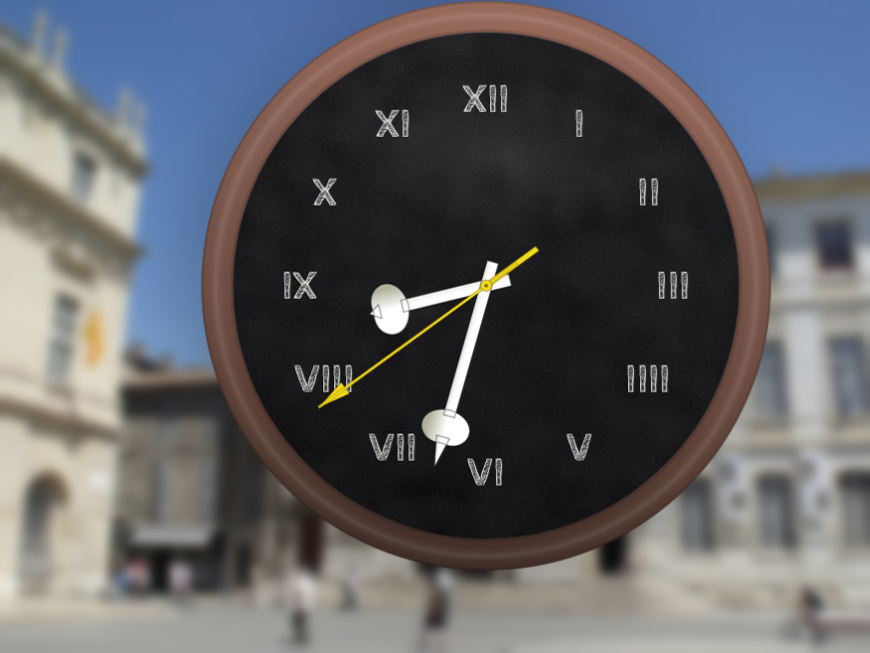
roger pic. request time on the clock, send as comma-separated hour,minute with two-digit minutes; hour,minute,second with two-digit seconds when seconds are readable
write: 8,32,39
